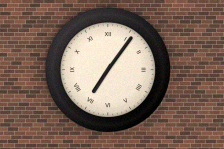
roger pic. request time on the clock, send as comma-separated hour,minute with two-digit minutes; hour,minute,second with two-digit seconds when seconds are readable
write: 7,06
